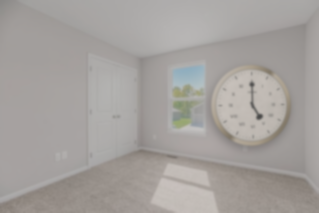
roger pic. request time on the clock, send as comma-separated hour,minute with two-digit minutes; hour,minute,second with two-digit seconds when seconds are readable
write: 5,00
